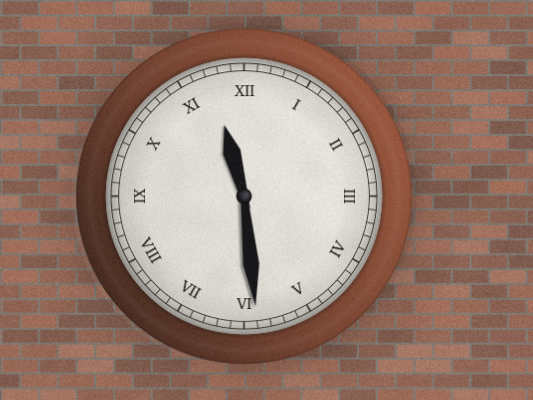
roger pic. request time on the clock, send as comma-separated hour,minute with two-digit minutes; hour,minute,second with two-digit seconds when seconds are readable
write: 11,29
